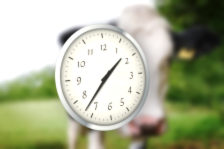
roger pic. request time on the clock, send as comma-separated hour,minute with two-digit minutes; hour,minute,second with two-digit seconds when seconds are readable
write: 1,37
